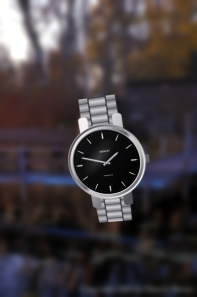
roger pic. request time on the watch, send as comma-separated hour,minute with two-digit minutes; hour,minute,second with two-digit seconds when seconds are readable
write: 1,48
